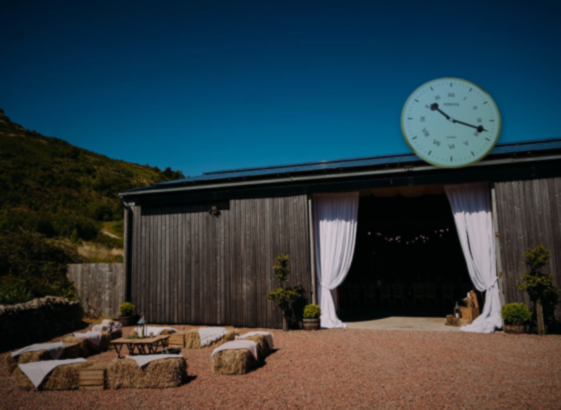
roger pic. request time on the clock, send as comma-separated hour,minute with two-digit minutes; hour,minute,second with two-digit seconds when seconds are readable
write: 10,18
